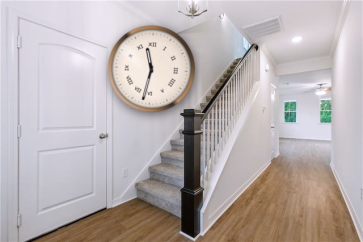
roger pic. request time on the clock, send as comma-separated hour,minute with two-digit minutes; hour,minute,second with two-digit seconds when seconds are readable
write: 11,32
